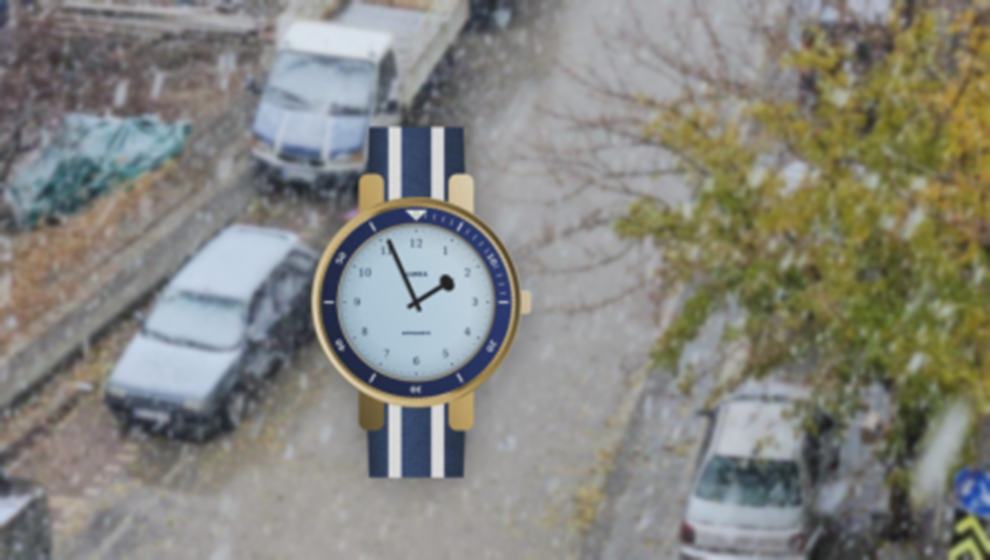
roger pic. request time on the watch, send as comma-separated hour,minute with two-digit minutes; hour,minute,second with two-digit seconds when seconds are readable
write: 1,56
